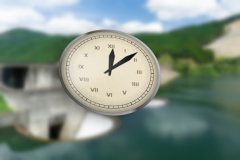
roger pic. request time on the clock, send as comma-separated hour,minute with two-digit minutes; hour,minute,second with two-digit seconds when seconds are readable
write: 12,08
